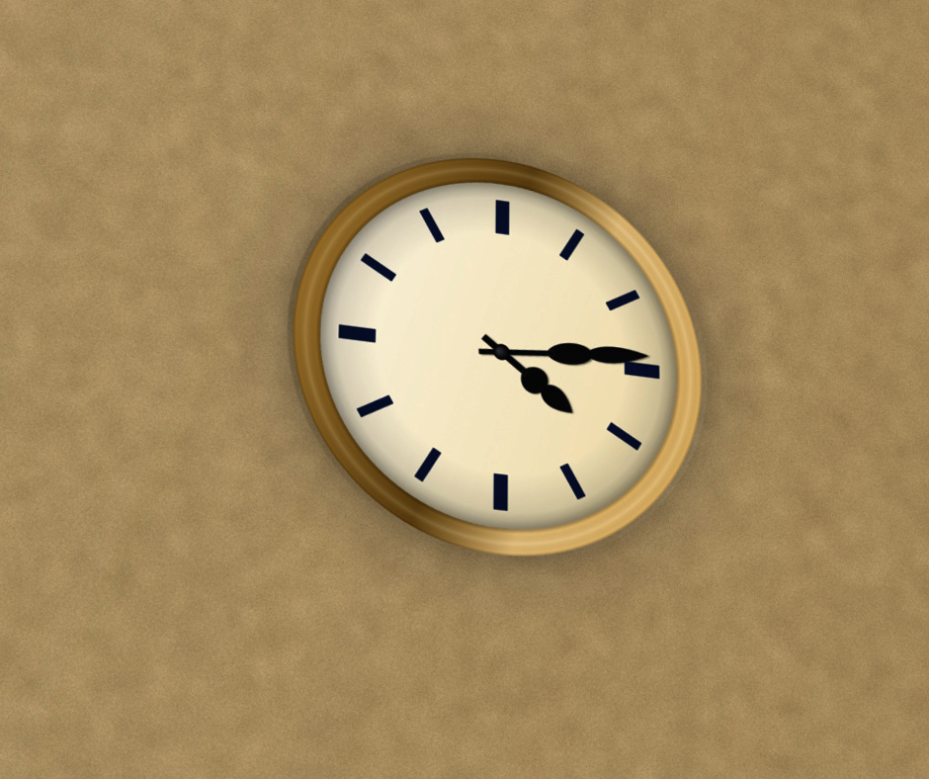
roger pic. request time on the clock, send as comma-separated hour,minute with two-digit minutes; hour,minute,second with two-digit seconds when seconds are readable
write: 4,14
